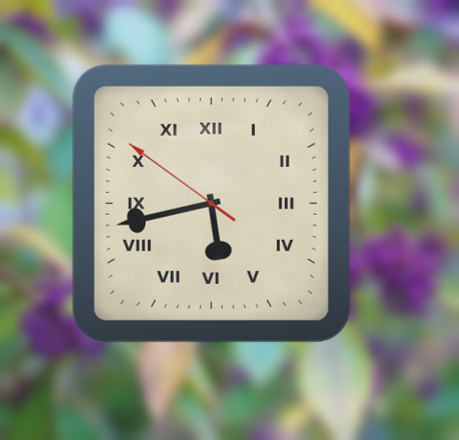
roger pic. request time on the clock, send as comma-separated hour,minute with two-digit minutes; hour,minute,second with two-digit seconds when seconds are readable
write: 5,42,51
